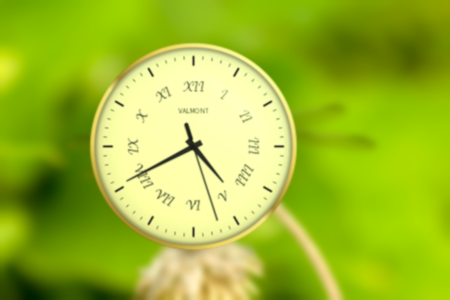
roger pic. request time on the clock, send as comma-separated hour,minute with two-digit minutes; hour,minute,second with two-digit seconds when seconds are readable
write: 4,40,27
